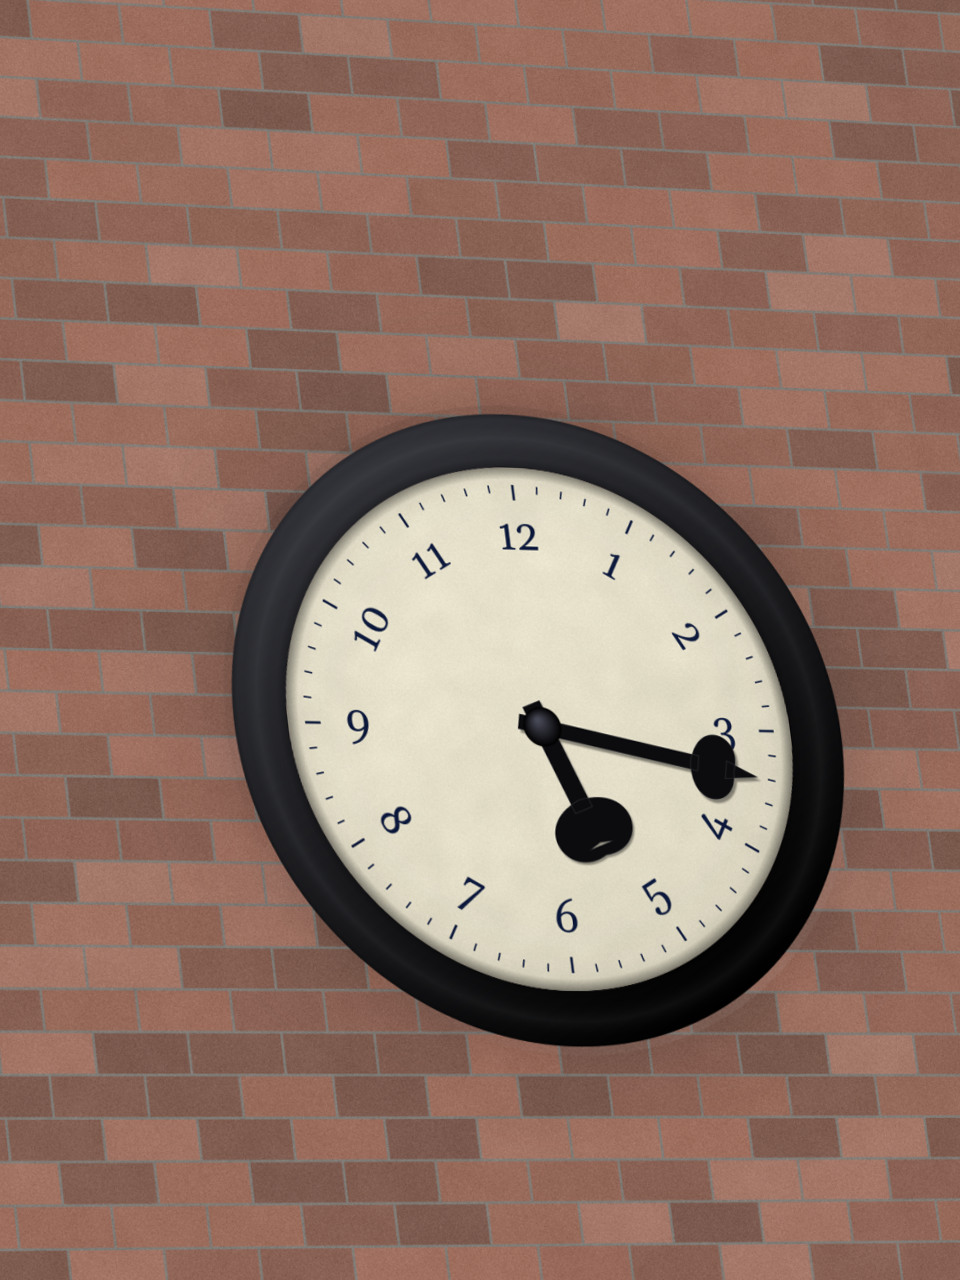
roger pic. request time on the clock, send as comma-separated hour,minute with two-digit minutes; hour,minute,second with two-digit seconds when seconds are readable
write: 5,17
